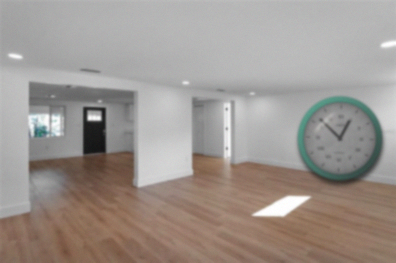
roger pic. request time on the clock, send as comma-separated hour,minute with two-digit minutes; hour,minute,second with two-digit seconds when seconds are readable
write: 12,52
